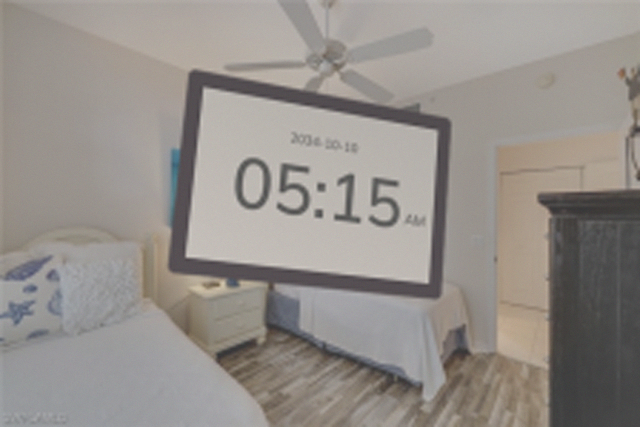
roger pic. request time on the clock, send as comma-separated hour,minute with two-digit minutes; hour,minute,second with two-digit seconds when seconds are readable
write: 5,15
